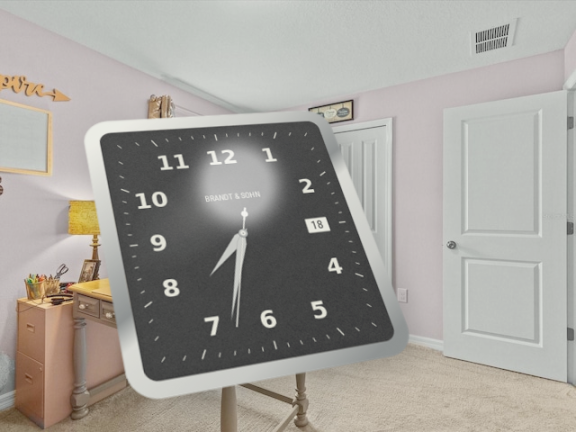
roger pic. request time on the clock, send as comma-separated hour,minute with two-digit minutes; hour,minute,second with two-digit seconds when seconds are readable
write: 7,33,33
